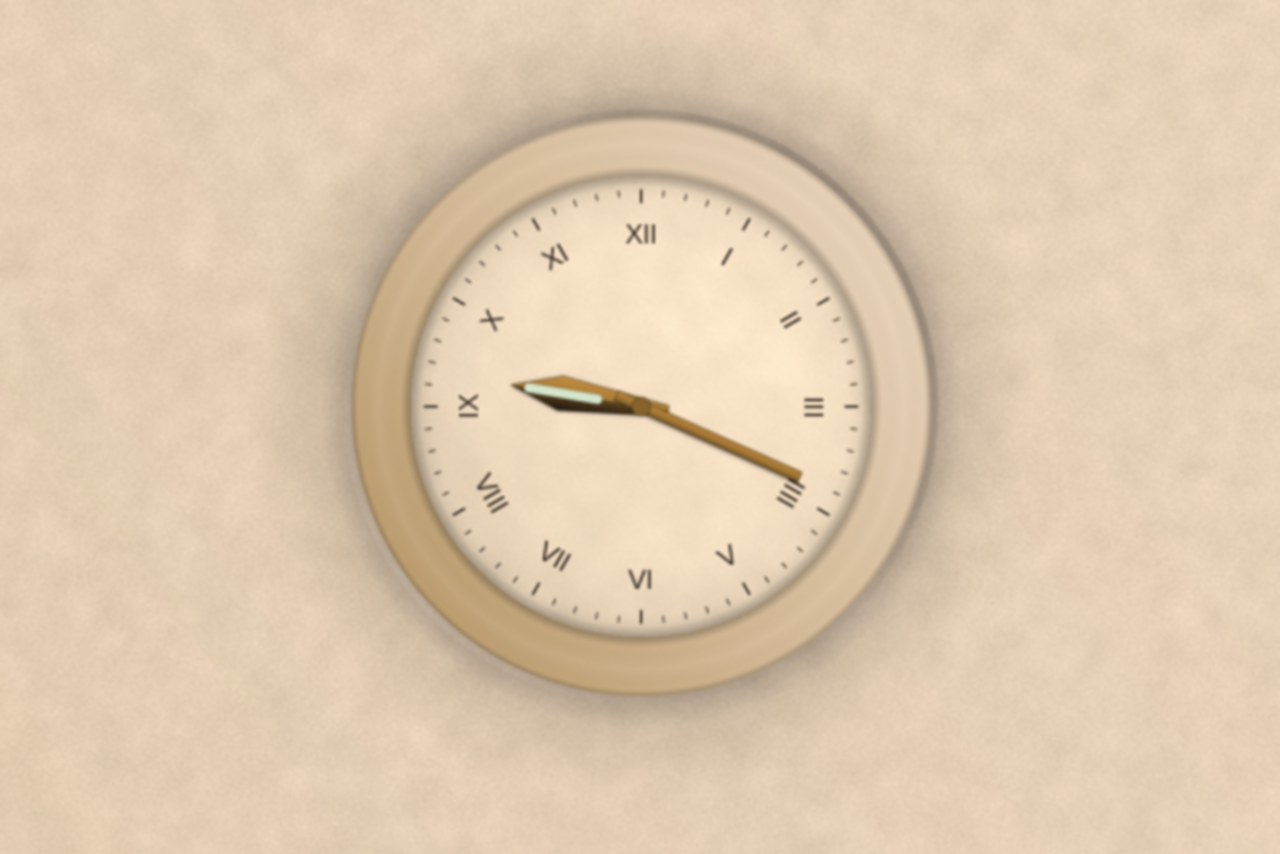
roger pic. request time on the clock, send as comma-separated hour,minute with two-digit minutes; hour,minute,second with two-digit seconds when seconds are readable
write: 9,19
